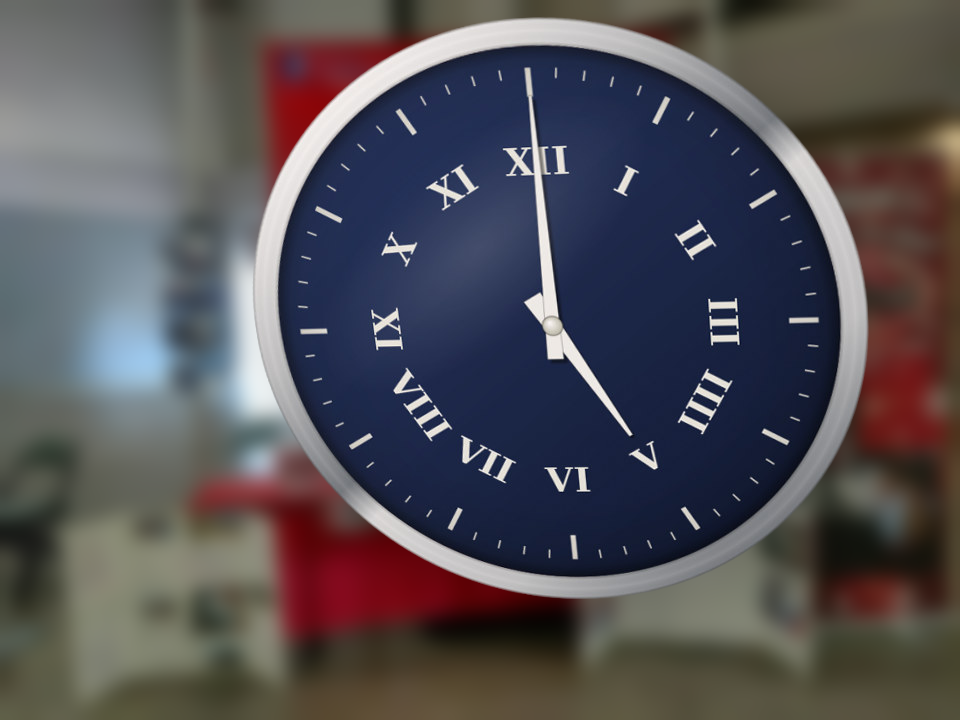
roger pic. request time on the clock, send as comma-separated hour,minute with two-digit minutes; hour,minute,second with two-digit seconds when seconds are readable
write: 5,00
